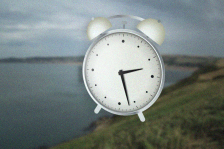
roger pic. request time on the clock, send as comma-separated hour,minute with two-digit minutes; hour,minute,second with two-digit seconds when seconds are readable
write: 2,27
